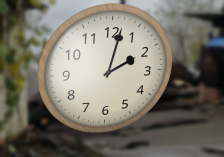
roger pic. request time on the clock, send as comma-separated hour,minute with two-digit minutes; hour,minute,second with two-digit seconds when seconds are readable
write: 2,02
